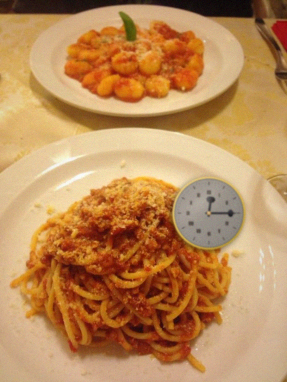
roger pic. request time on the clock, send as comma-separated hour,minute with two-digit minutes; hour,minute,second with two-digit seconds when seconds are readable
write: 12,15
